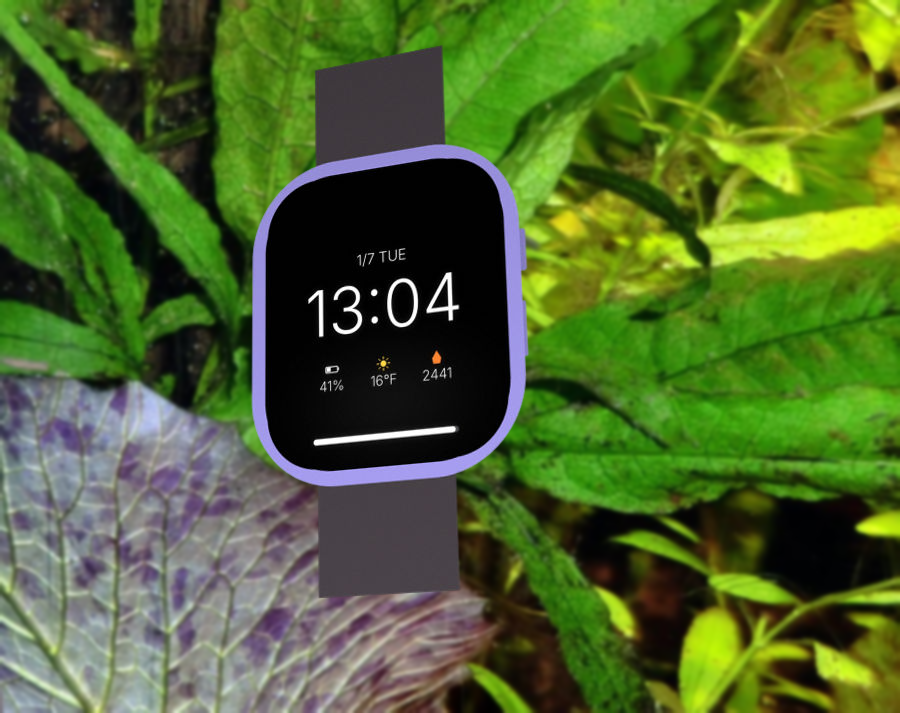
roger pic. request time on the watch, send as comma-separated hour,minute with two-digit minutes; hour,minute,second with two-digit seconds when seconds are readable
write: 13,04
